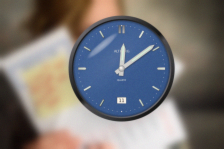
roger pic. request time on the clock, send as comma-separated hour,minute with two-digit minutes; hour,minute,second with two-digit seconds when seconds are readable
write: 12,09
